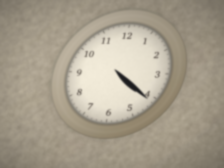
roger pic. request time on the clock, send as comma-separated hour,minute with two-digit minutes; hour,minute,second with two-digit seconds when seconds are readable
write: 4,21
